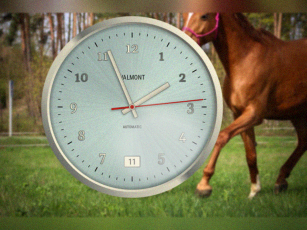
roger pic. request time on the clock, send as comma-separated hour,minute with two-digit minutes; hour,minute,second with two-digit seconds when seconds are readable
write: 1,56,14
